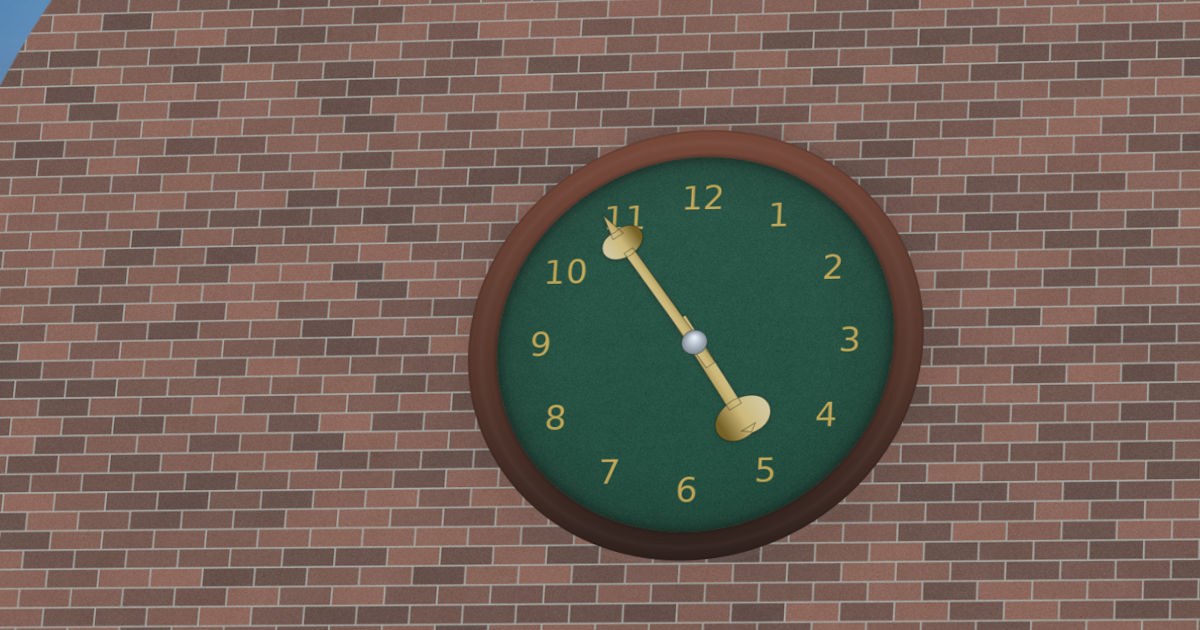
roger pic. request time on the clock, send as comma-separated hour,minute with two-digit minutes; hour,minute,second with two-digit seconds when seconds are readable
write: 4,54
